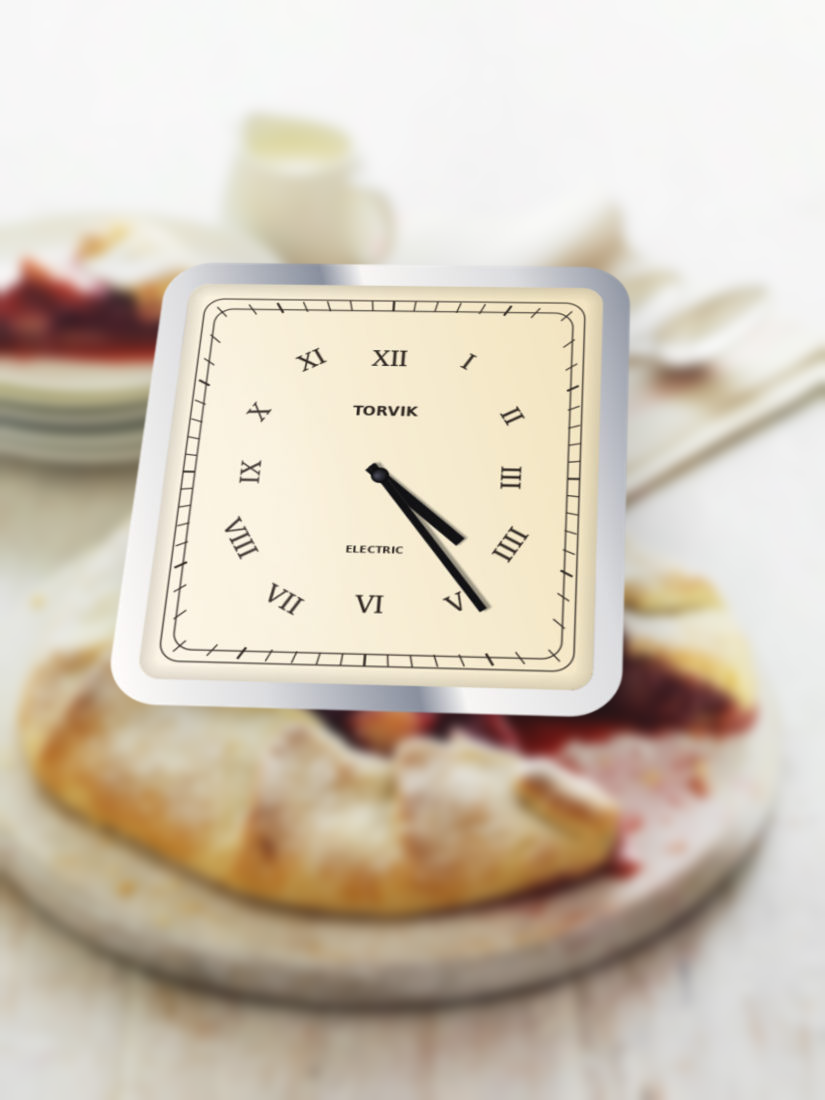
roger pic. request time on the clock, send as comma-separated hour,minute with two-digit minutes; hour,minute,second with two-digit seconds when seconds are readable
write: 4,24
